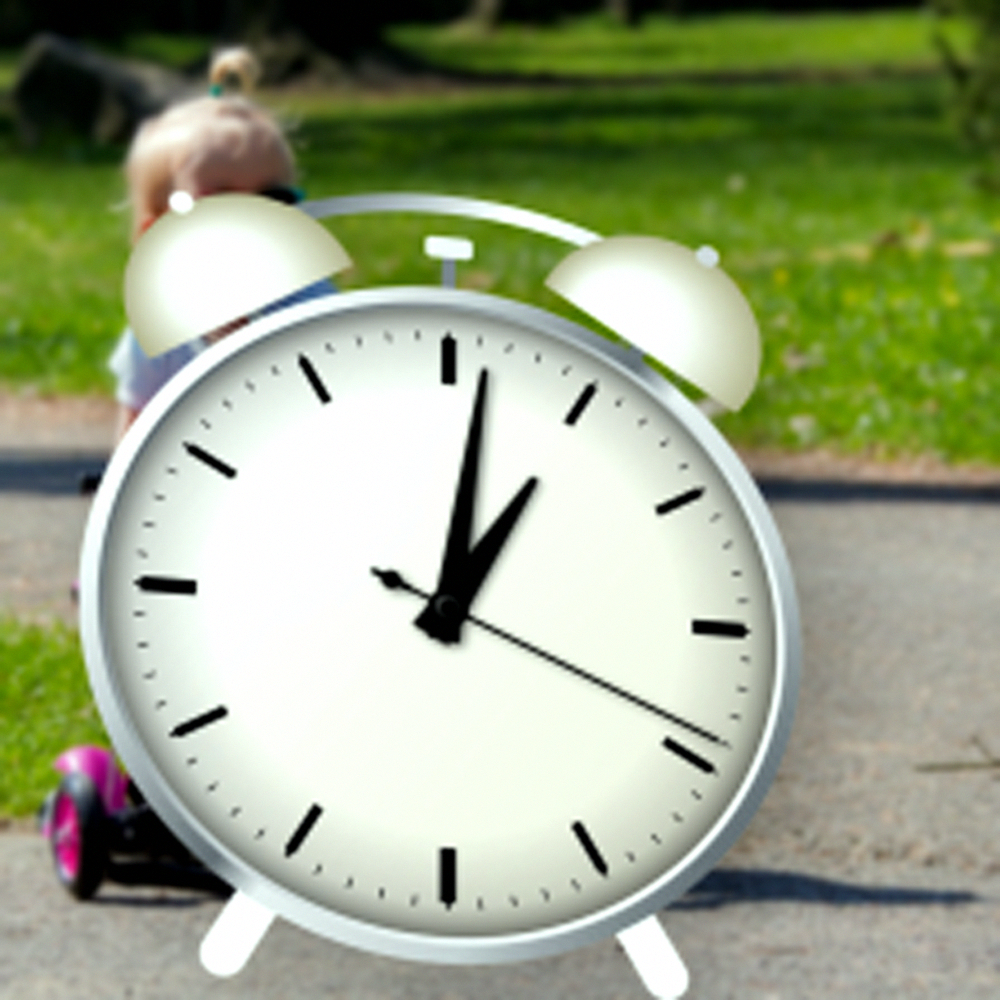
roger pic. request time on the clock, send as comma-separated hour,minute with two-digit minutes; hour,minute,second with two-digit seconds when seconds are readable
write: 1,01,19
